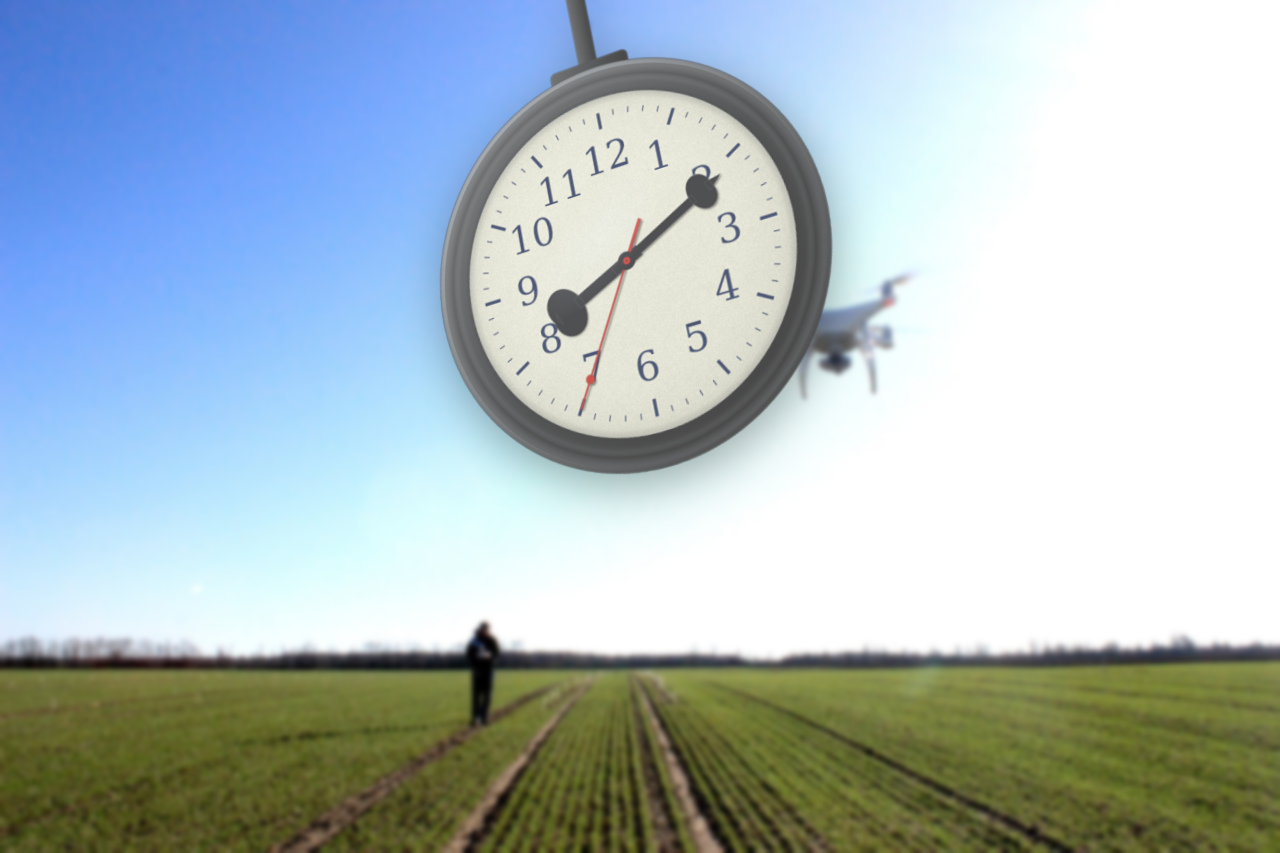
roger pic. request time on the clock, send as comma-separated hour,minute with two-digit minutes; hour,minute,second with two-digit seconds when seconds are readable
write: 8,10,35
